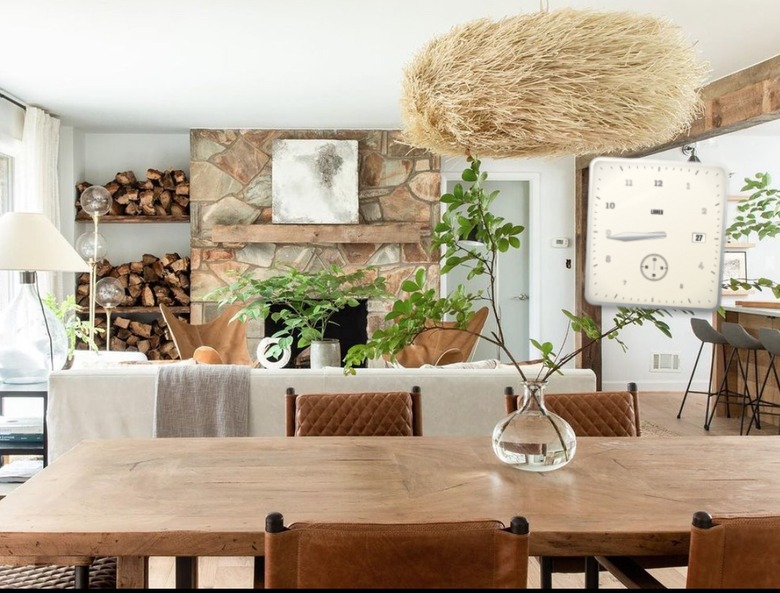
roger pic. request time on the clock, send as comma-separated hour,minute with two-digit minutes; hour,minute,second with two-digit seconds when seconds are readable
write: 8,44
